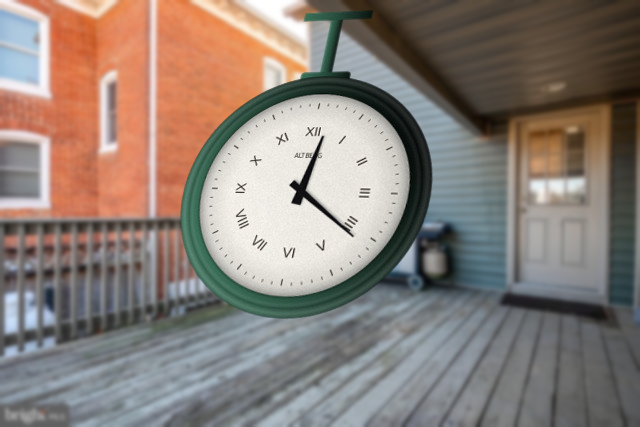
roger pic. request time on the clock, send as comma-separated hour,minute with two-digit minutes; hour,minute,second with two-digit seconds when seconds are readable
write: 12,21
